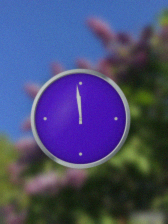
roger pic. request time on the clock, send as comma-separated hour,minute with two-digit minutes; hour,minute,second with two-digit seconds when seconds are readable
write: 11,59
